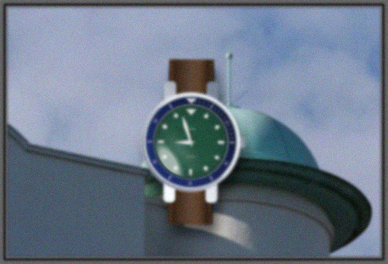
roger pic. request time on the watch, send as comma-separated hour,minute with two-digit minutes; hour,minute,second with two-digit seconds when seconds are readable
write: 8,57
